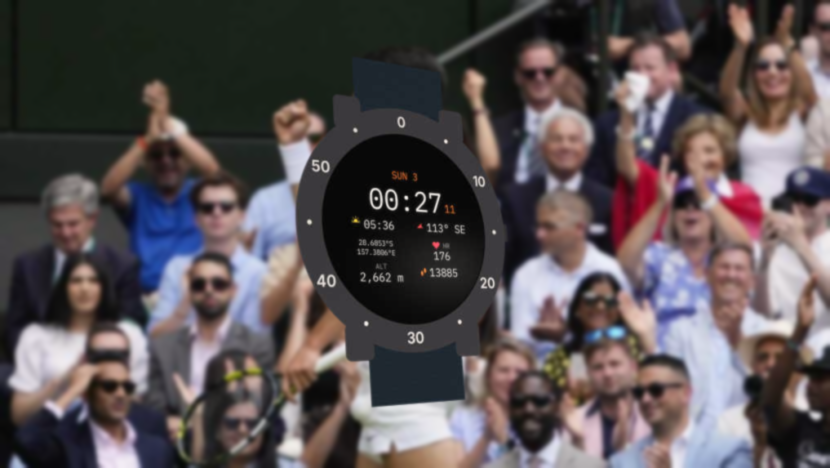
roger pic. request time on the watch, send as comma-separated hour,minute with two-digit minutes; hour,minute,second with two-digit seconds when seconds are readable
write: 0,27,11
